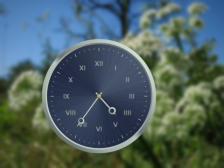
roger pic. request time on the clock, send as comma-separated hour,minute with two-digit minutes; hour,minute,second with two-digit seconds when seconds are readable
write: 4,36
